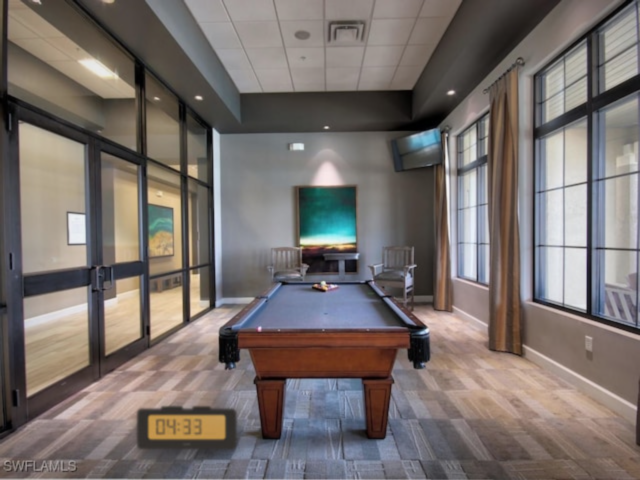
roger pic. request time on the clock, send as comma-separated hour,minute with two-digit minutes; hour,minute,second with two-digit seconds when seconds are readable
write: 4,33
